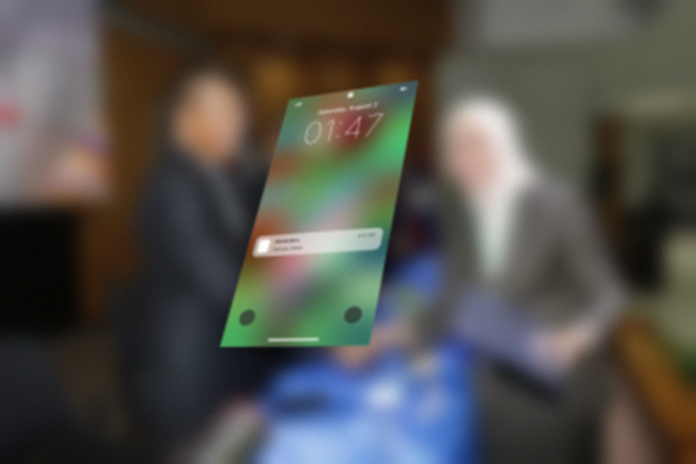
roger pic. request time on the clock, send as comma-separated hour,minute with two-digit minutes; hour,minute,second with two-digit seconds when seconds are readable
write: 1,47
